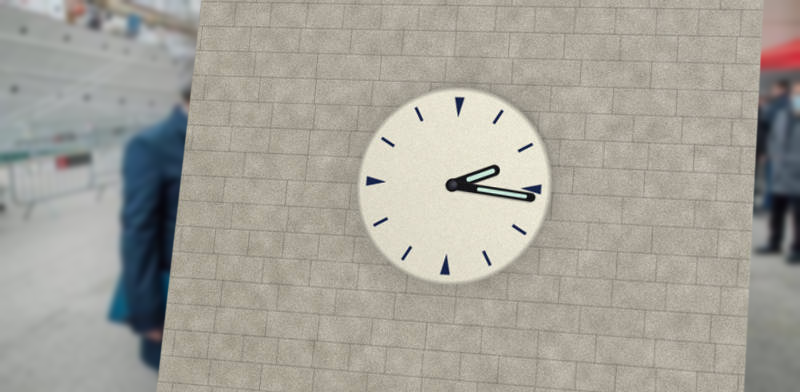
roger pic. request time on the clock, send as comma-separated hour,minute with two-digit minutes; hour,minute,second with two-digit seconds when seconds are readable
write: 2,16
